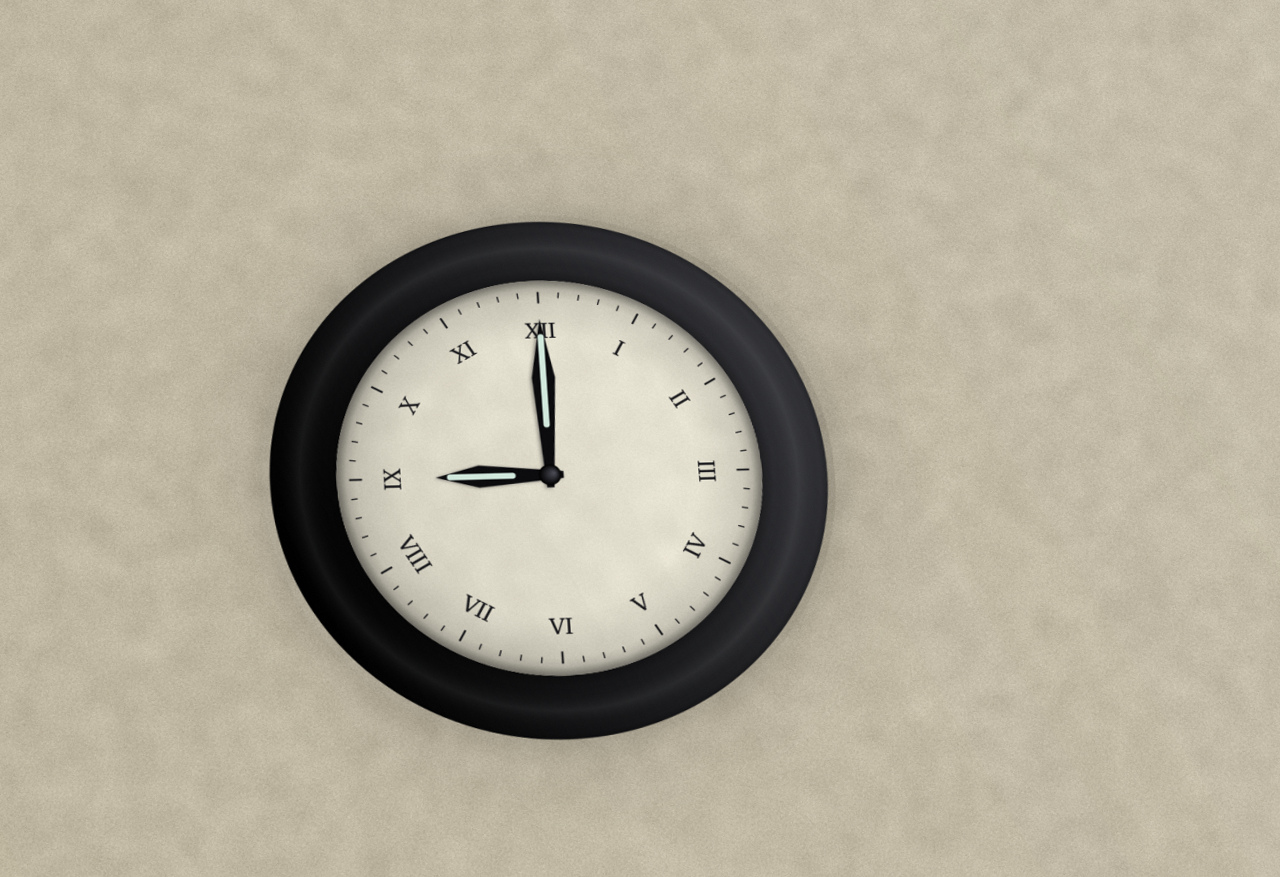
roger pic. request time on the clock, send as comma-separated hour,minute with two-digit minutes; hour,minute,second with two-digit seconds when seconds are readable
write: 9,00
